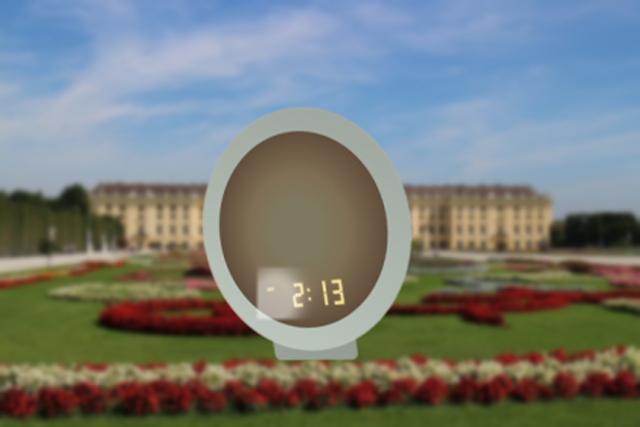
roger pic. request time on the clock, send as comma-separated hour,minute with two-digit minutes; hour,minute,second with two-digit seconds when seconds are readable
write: 2,13
